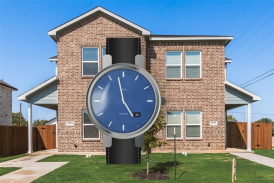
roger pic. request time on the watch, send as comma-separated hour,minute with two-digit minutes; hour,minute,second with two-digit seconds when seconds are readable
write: 4,58
